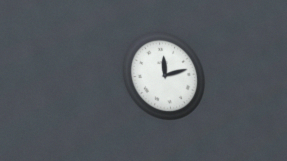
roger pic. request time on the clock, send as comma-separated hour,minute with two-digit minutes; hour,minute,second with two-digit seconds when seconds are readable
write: 12,13
